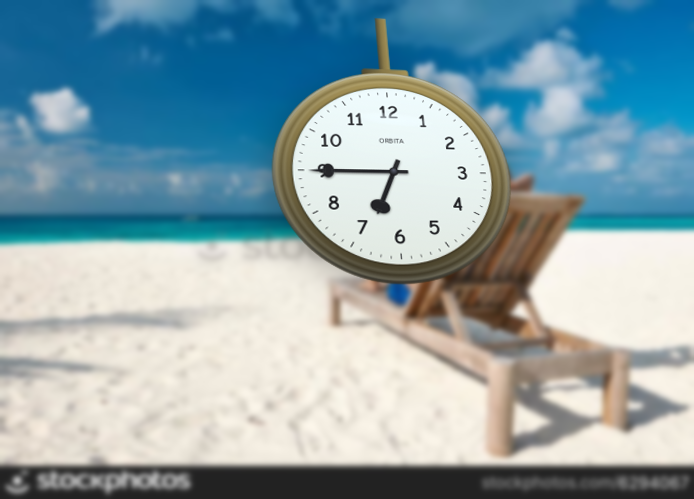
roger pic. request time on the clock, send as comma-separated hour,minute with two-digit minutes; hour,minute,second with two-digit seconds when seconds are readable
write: 6,45
